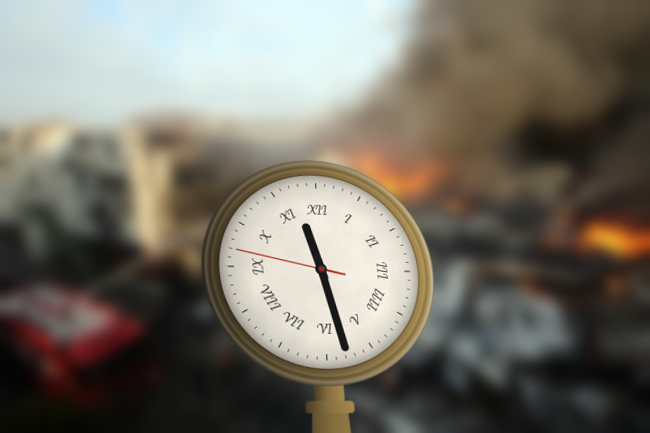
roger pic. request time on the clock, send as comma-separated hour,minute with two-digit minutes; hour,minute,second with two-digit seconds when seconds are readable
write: 11,27,47
